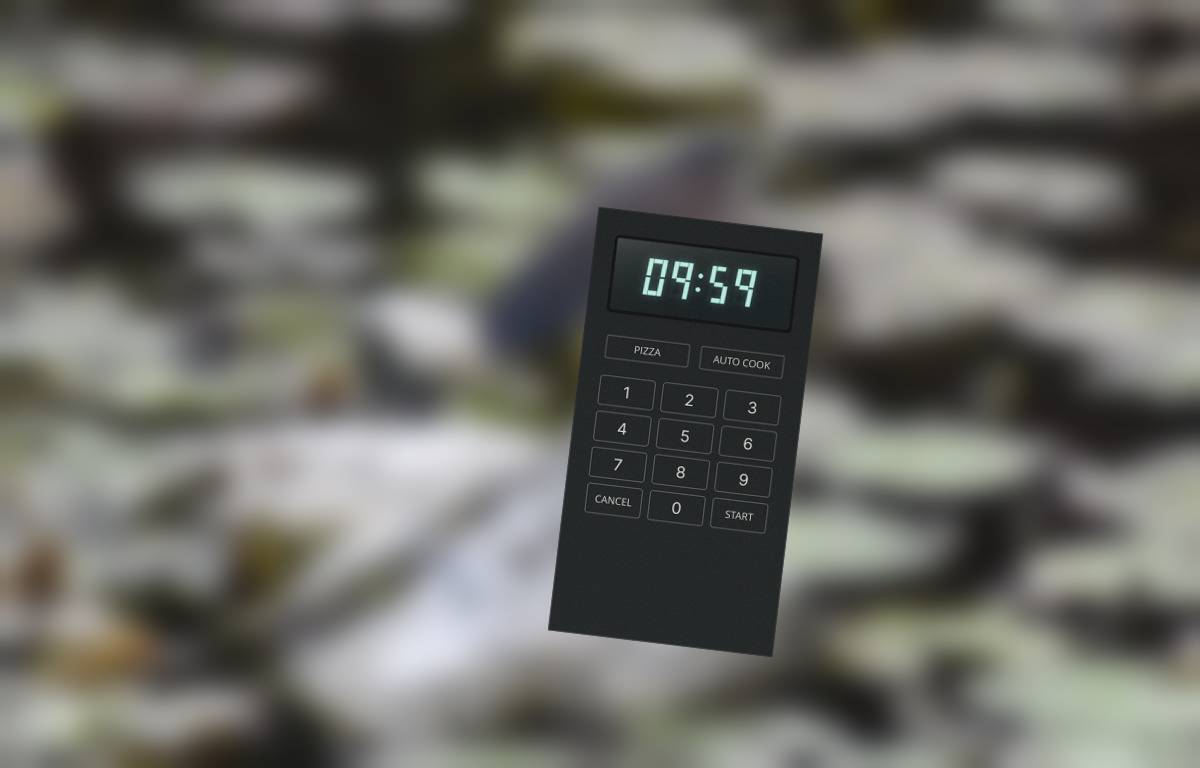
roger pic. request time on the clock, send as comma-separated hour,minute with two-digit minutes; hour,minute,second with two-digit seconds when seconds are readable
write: 9,59
